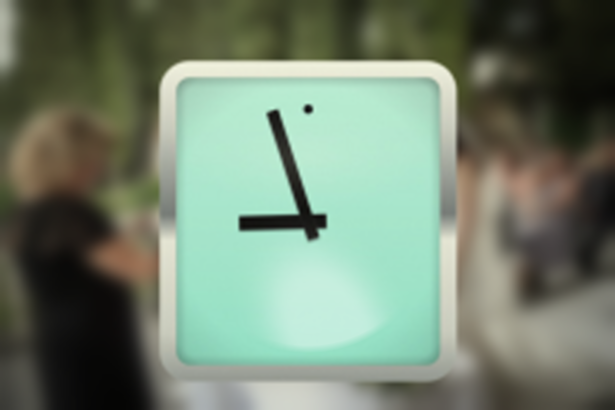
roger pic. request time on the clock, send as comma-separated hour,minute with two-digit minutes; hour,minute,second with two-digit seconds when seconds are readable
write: 8,57
